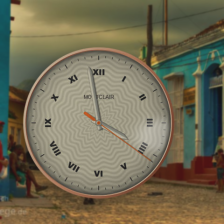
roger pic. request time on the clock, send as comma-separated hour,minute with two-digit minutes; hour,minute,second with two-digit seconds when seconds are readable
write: 3,58,21
